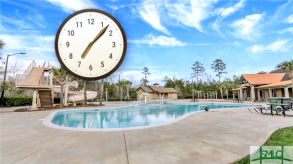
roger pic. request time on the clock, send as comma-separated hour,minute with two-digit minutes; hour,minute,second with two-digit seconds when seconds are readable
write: 7,07
